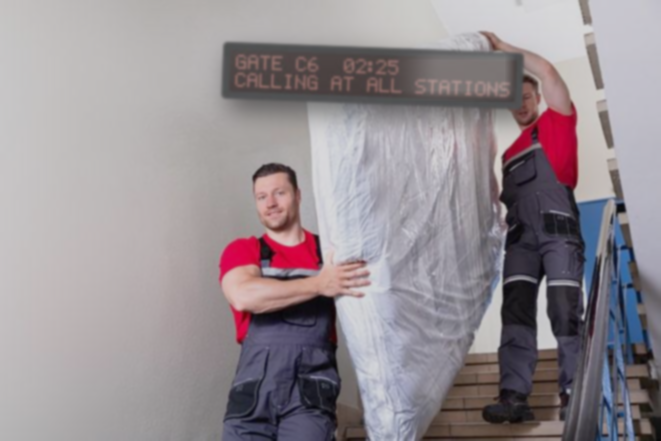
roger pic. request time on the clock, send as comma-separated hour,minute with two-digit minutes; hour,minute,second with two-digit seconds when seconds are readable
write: 2,25
